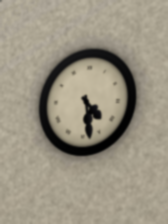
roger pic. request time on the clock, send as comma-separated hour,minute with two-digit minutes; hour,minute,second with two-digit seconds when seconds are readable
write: 4,28
